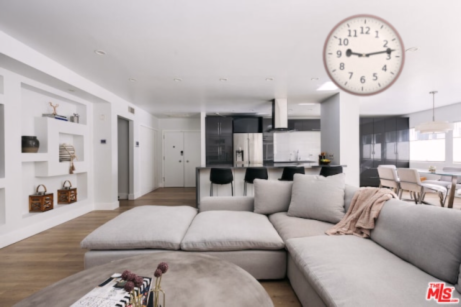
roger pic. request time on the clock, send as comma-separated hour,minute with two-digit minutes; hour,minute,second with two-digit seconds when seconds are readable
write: 9,13
